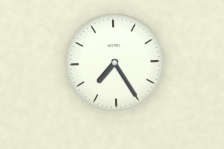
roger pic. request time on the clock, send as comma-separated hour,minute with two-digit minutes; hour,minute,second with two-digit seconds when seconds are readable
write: 7,25
